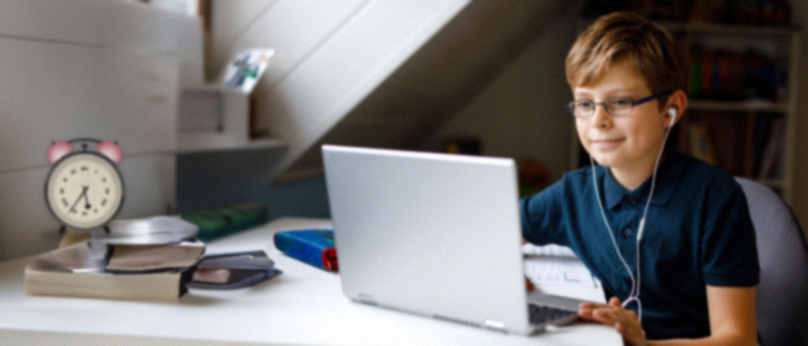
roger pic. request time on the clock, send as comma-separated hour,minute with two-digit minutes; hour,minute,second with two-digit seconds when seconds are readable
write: 5,36
